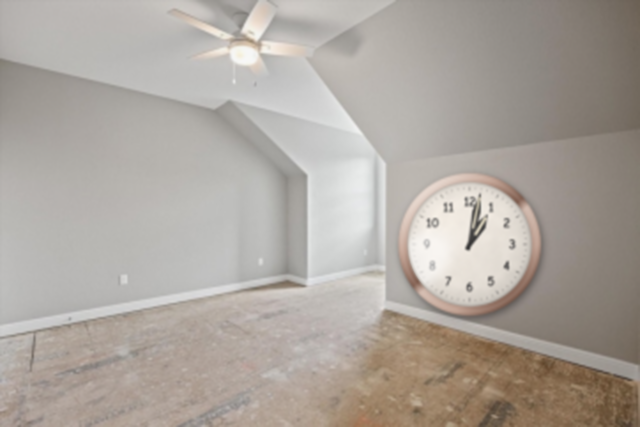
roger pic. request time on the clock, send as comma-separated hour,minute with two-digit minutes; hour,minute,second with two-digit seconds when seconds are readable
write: 1,02
